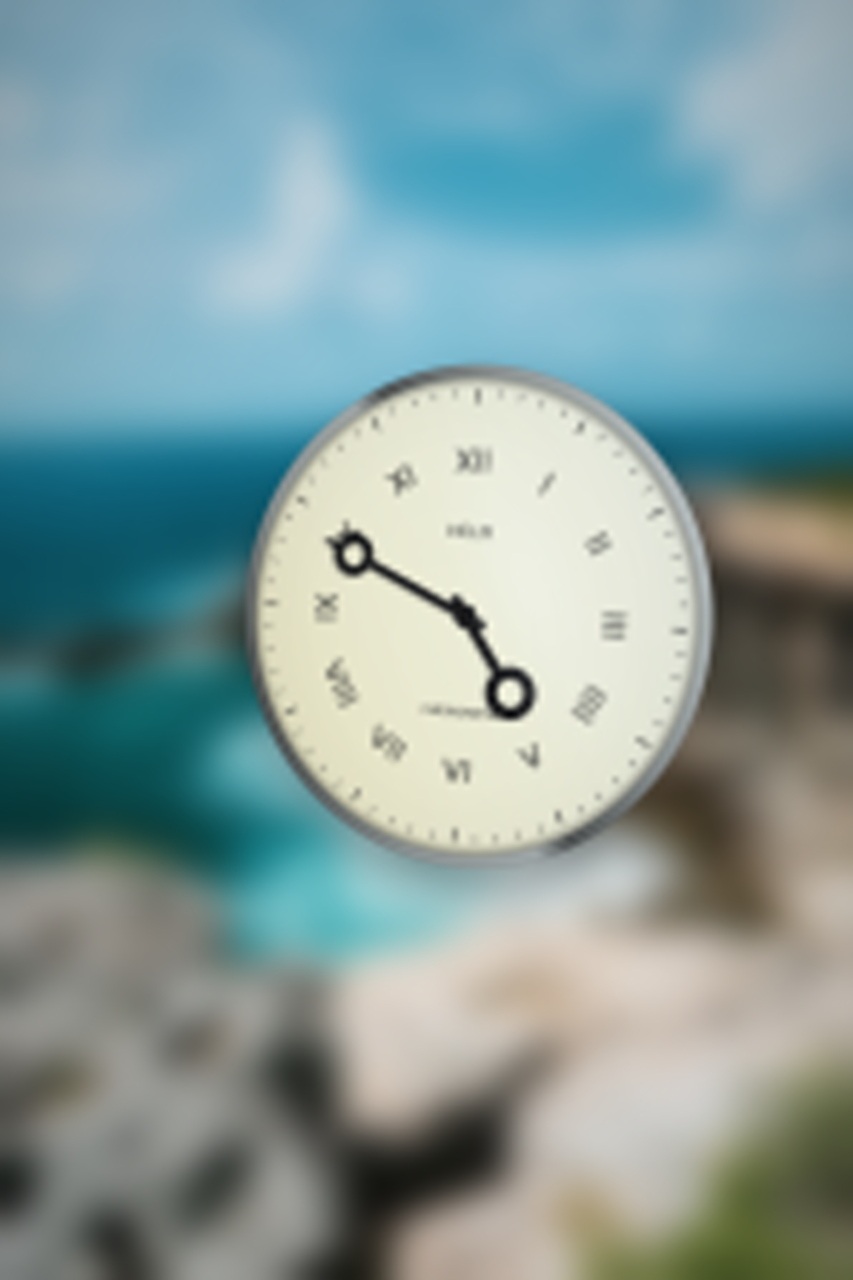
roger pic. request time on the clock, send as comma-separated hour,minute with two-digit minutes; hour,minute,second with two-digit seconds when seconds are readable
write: 4,49
